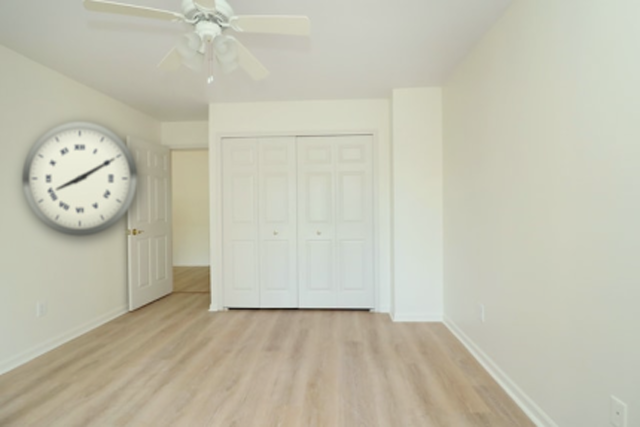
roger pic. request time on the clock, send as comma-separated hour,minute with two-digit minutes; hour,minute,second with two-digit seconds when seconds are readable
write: 8,10
